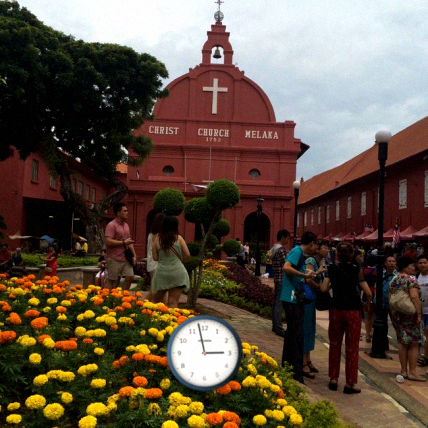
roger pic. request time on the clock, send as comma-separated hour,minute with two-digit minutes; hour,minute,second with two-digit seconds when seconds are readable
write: 2,58
